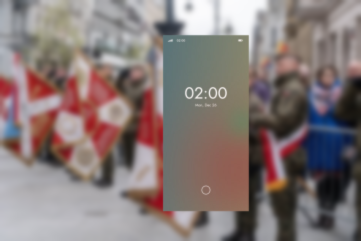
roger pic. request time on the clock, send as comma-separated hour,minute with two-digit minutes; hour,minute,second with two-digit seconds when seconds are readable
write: 2,00
